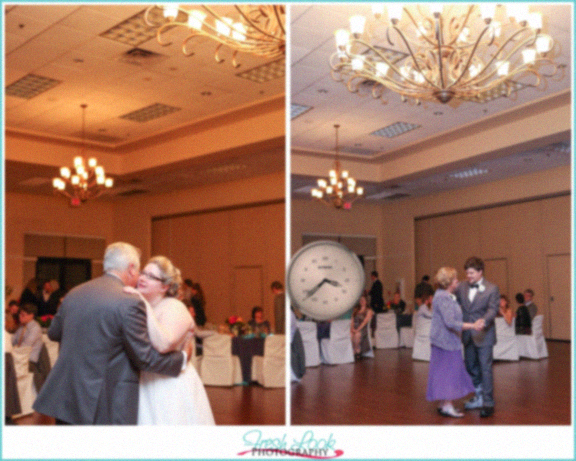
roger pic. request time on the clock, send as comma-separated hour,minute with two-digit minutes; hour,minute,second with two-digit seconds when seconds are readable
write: 3,38
